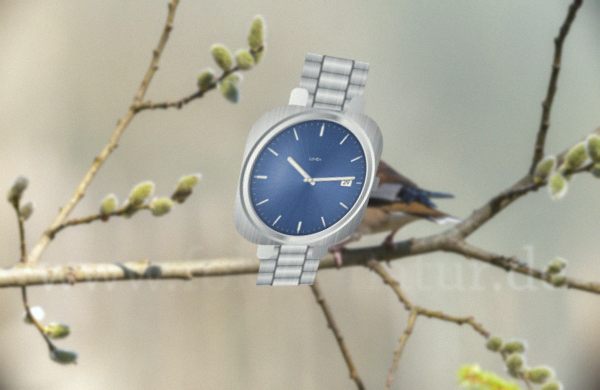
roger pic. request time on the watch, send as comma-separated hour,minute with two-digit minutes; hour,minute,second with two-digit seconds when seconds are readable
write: 10,14
